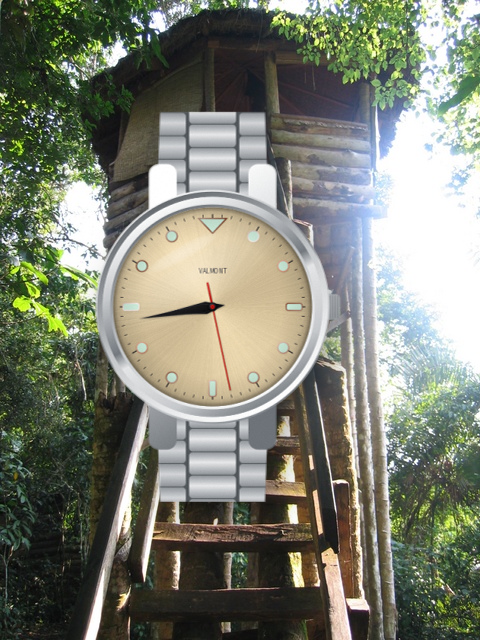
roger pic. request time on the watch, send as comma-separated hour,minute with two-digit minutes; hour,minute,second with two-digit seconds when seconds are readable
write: 8,43,28
